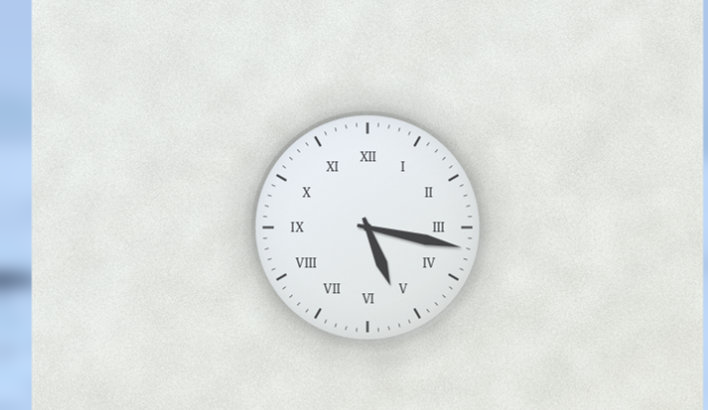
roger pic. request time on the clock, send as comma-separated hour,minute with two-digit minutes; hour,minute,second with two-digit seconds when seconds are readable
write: 5,17
